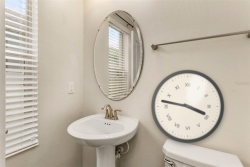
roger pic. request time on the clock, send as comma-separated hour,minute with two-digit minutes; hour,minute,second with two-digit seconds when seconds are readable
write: 3,47
